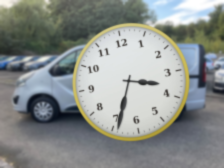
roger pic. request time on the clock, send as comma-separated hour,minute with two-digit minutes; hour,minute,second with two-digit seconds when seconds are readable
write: 3,34
